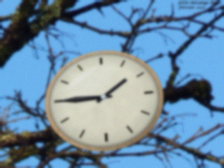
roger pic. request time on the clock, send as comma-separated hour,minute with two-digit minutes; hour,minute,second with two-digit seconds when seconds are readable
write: 1,45
